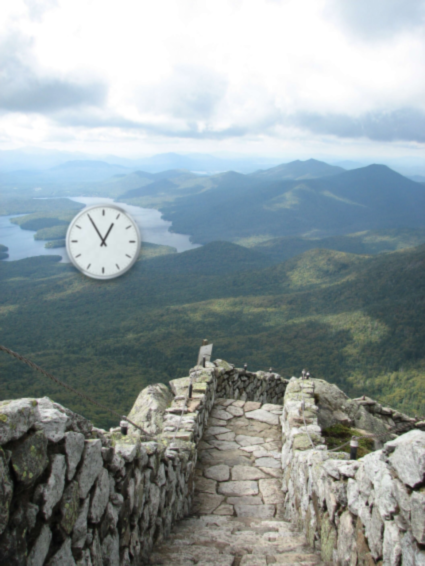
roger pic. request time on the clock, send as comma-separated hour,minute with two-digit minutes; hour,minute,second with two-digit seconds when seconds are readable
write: 12,55
